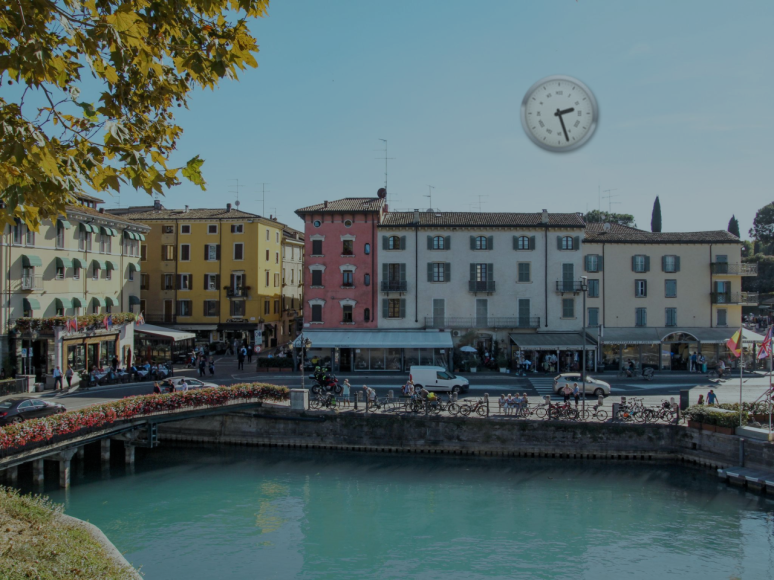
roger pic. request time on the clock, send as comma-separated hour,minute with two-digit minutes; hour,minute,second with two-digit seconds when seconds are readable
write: 2,27
